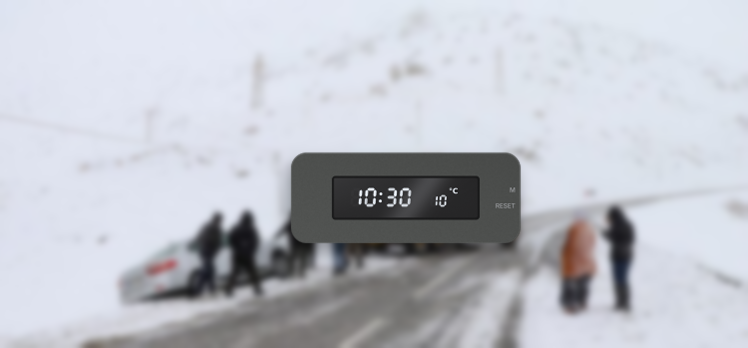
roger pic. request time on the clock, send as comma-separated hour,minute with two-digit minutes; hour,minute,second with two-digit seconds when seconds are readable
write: 10,30
